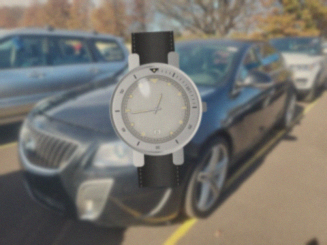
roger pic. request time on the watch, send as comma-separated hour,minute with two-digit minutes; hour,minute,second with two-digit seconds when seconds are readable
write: 12,44
